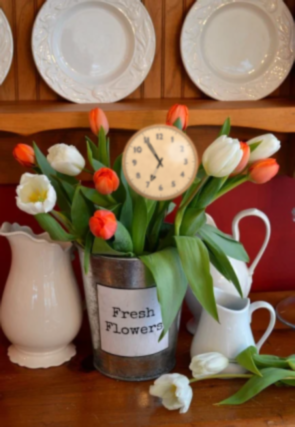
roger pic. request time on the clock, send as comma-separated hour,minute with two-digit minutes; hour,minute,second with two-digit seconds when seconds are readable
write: 6,55
